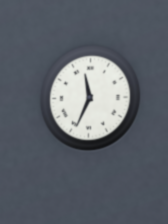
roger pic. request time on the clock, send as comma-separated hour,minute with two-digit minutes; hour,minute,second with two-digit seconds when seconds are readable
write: 11,34
